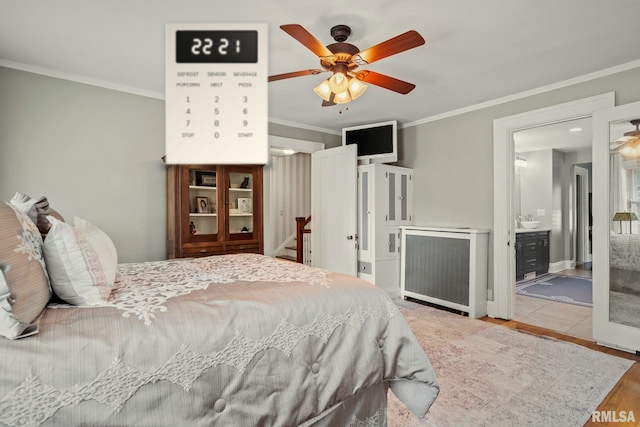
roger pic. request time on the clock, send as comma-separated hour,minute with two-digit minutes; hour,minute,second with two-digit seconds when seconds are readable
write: 22,21
